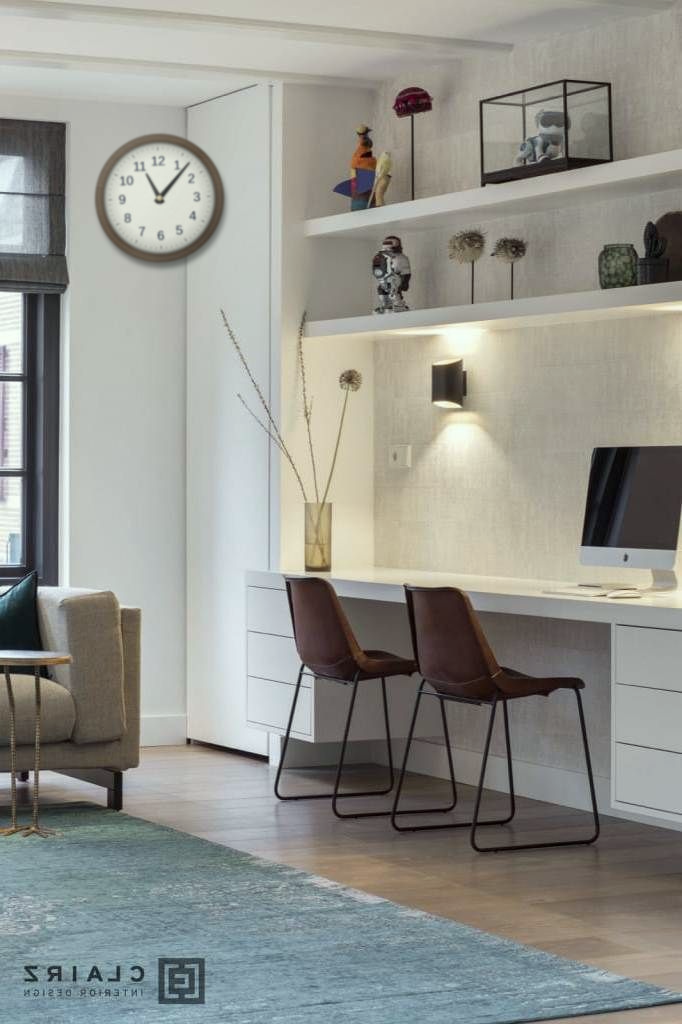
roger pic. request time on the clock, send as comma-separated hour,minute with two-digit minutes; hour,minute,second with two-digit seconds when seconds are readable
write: 11,07
